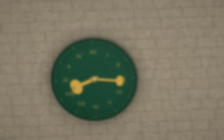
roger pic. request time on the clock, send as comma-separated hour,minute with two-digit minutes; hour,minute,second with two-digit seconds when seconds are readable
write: 8,16
